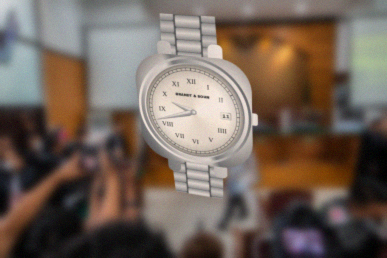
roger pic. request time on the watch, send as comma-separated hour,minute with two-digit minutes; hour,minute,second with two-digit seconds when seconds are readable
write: 9,42
